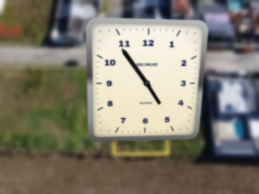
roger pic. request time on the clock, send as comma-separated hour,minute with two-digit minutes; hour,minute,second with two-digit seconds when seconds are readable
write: 4,54
